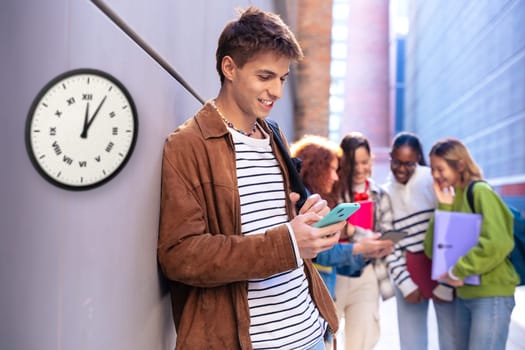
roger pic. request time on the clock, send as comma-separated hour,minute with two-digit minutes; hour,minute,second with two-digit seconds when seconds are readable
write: 12,05
